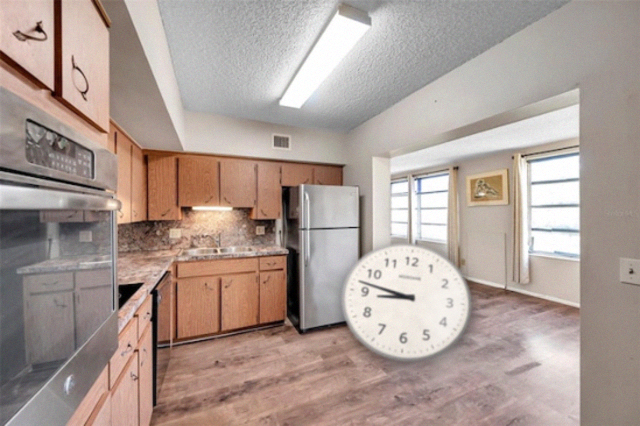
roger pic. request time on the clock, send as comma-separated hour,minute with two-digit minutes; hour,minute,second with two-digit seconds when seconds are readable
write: 8,47
